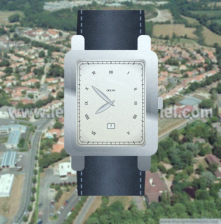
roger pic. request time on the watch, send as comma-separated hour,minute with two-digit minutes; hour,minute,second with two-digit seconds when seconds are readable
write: 7,52
